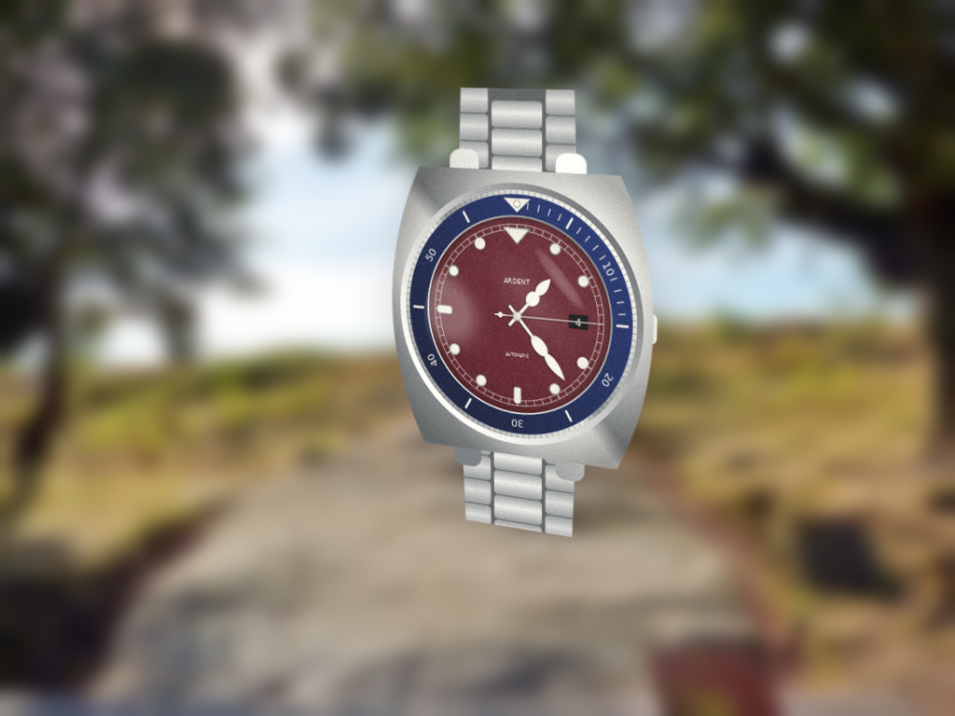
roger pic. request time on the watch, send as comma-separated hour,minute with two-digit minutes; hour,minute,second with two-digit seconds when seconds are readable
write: 1,23,15
